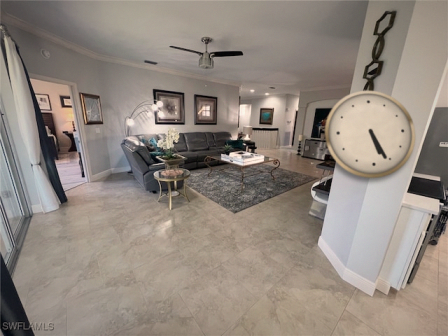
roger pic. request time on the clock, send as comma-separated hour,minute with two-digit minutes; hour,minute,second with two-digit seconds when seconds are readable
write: 5,26
